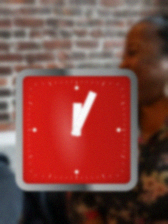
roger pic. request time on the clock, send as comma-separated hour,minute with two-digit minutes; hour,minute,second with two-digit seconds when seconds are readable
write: 12,04
